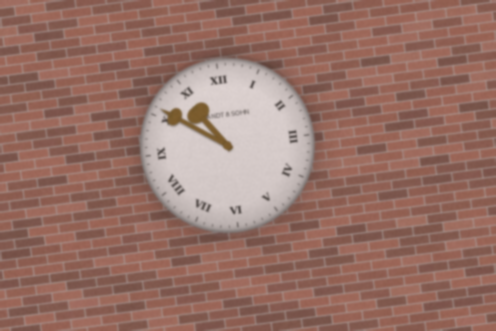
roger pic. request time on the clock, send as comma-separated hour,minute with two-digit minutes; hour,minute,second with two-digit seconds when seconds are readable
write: 10,51
